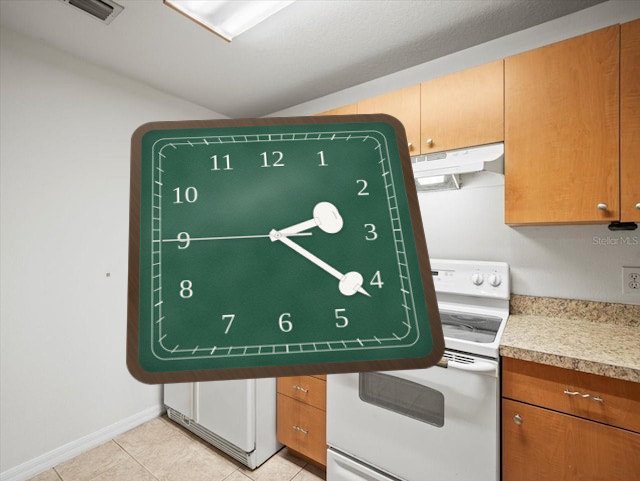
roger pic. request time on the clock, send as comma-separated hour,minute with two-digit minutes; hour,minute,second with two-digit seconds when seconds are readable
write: 2,21,45
